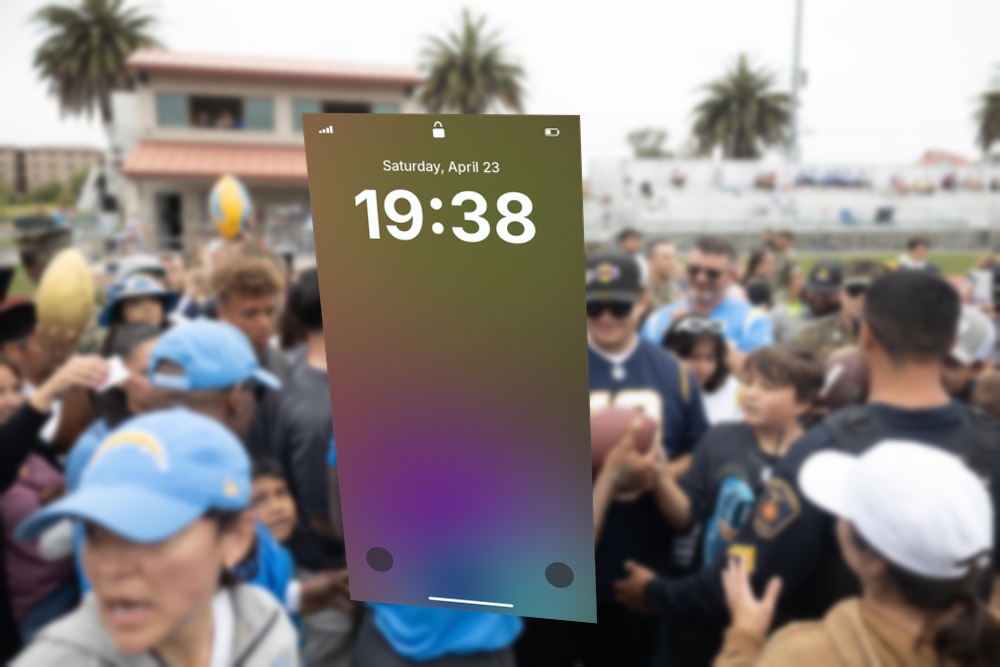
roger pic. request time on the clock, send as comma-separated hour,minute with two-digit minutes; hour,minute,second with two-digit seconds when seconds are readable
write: 19,38
